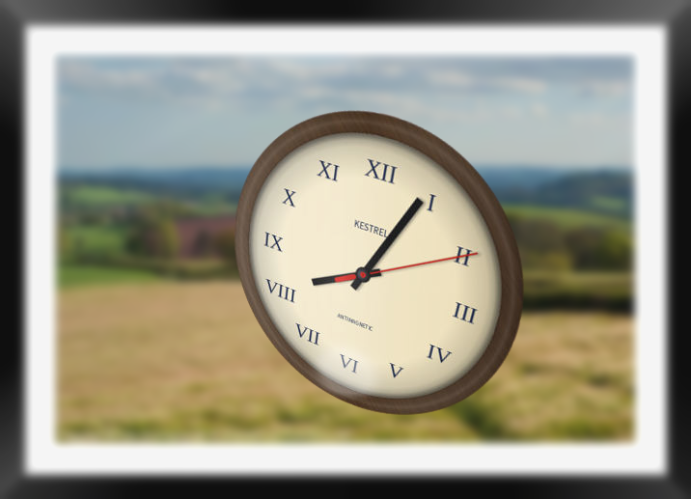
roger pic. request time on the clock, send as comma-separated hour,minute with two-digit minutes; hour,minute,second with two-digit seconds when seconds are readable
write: 8,04,10
